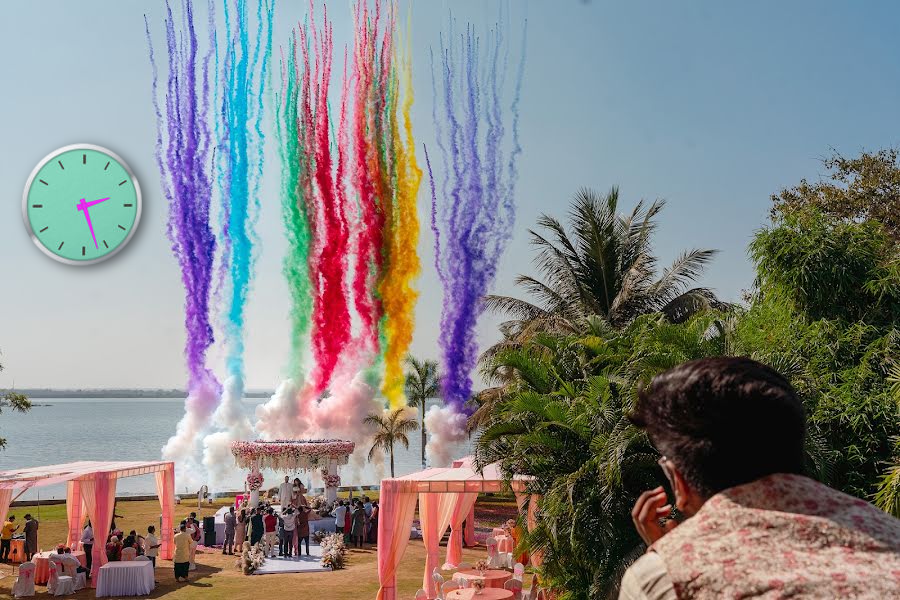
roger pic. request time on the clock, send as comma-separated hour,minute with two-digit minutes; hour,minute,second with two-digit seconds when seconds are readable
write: 2,27
